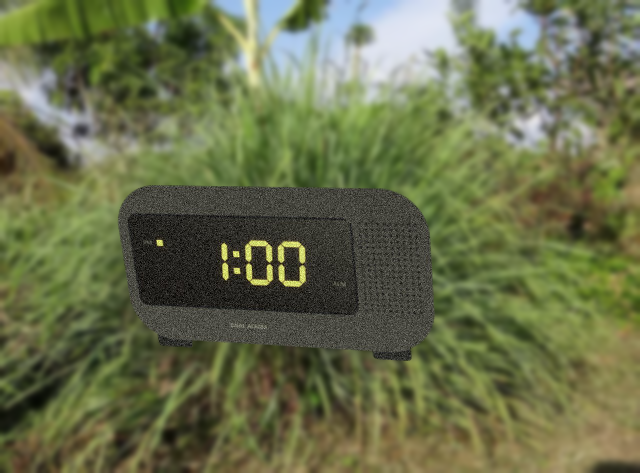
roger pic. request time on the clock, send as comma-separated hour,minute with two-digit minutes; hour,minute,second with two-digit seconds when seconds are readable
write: 1,00
